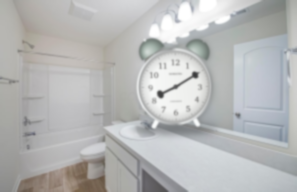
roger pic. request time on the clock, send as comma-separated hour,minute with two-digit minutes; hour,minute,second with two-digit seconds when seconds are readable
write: 8,10
